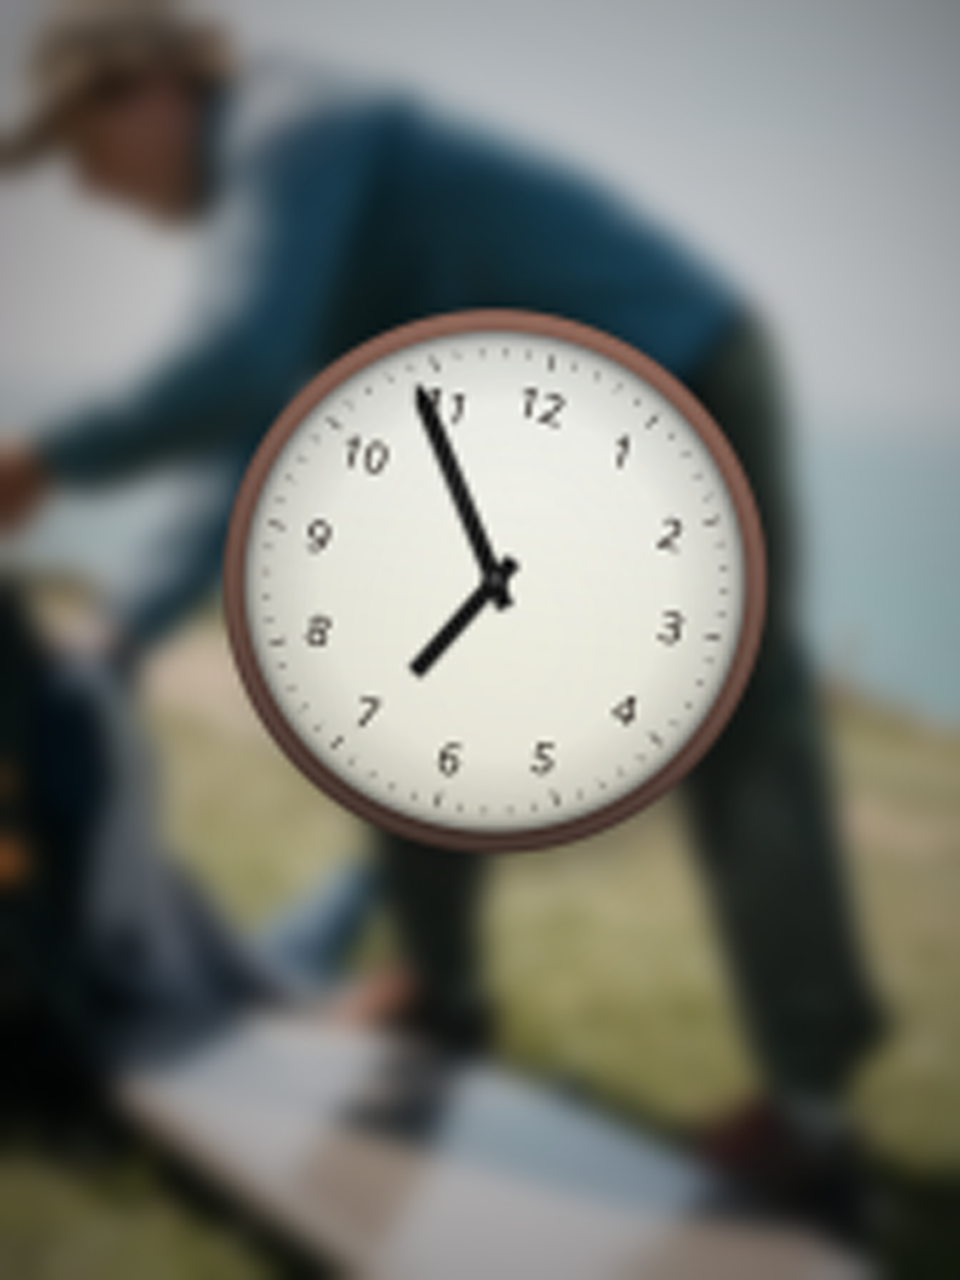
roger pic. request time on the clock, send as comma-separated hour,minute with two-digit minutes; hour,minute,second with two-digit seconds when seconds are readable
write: 6,54
